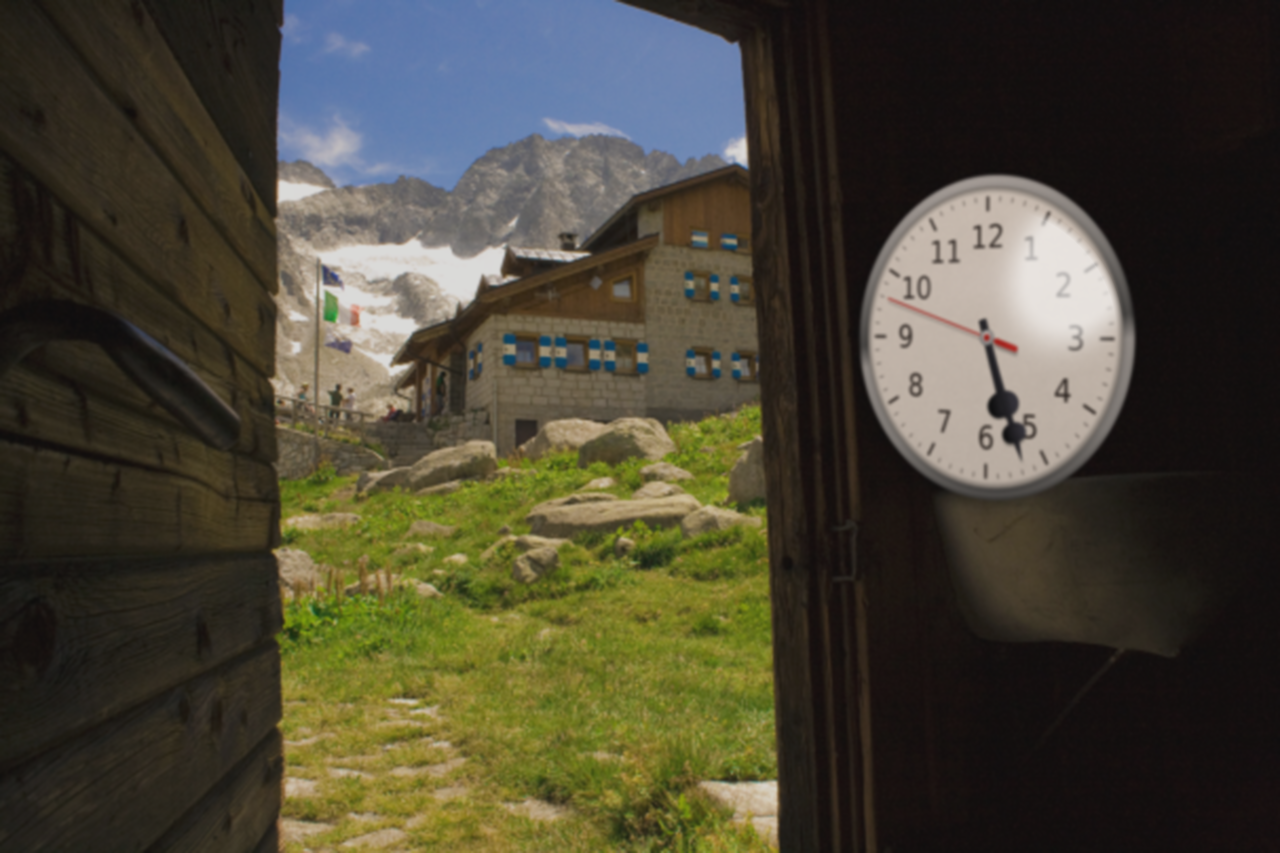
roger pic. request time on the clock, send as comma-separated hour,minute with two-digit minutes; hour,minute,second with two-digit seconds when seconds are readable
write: 5,26,48
